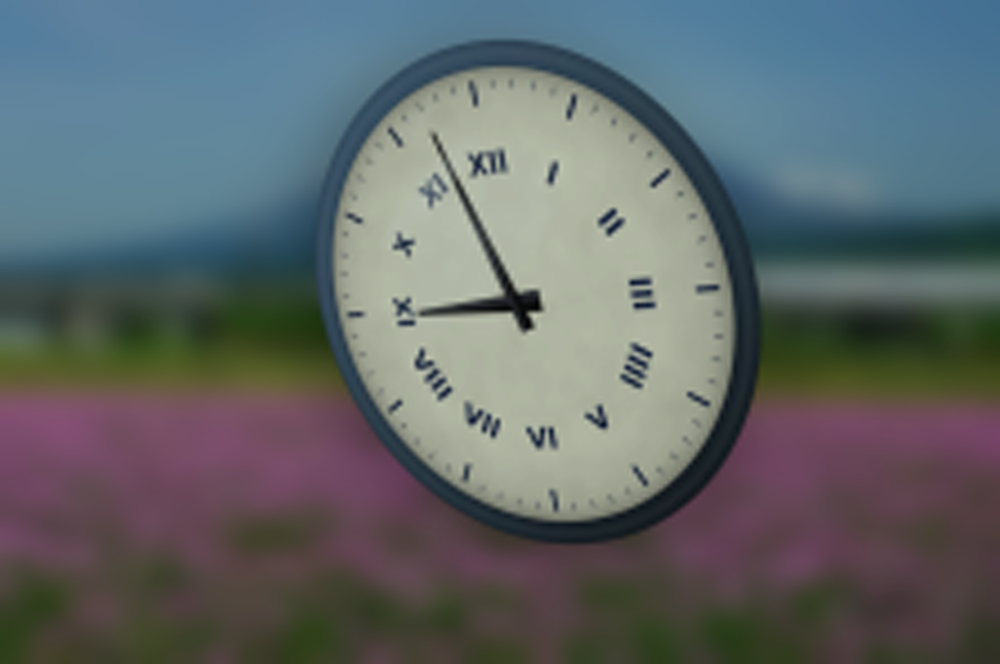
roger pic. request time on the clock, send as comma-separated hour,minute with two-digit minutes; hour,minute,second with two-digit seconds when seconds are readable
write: 8,57
